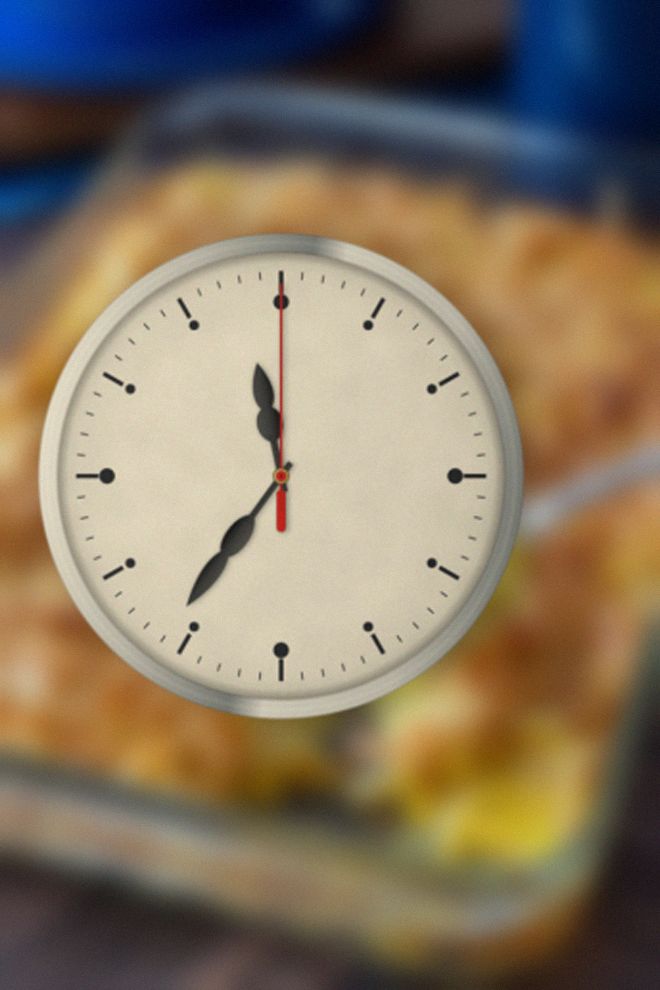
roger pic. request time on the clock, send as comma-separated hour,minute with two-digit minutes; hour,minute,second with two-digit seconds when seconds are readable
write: 11,36,00
